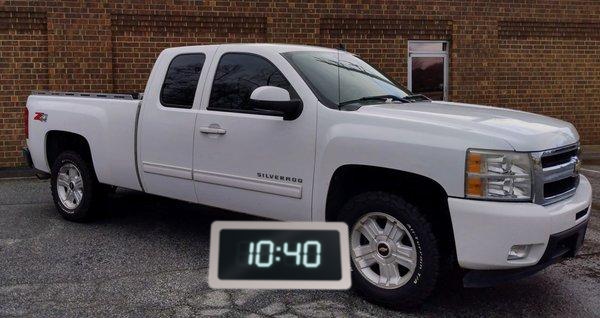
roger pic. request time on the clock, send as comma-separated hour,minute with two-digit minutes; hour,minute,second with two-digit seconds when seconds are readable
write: 10,40
